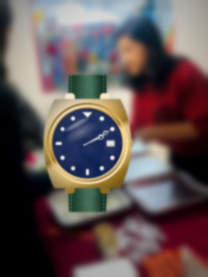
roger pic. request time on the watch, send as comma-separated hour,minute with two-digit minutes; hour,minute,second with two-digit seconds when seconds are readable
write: 2,10
